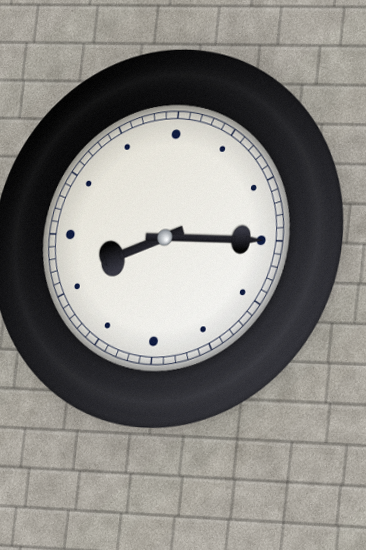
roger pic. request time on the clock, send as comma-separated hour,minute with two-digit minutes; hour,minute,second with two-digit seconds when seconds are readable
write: 8,15
